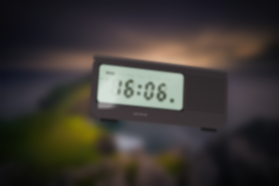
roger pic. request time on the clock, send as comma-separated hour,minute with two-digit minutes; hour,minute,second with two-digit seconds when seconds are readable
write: 16,06
